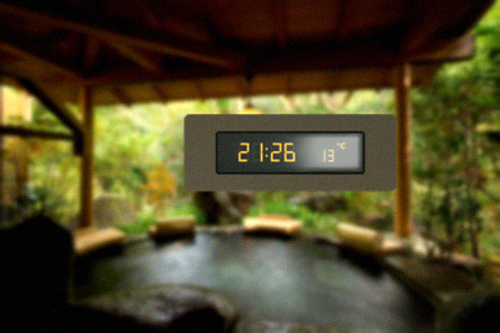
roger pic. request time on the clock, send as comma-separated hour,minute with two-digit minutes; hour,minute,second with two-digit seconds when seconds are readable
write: 21,26
